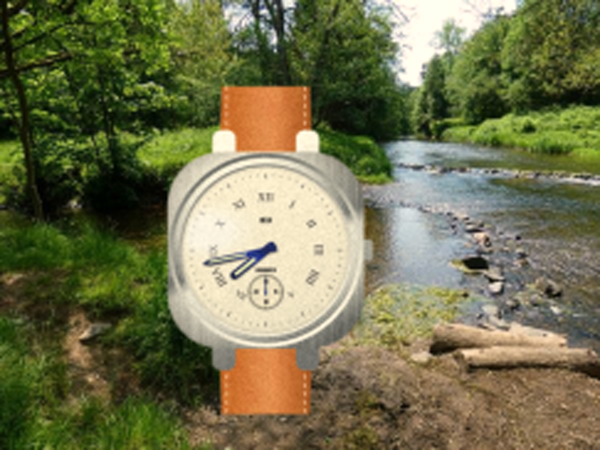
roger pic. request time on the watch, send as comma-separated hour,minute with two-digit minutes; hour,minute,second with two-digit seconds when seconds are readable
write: 7,43
